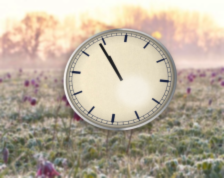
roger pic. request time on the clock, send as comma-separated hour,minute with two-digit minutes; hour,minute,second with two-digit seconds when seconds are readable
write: 10,54
